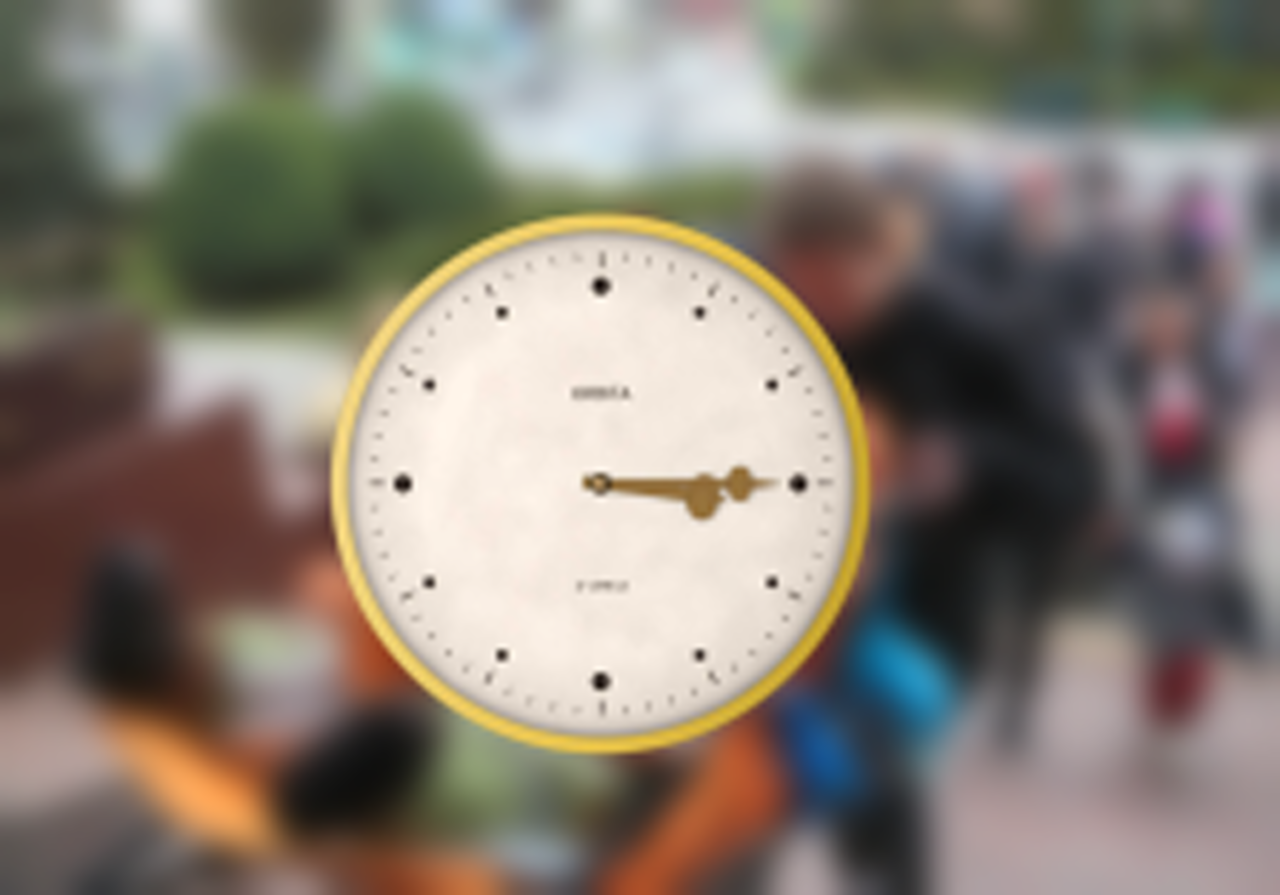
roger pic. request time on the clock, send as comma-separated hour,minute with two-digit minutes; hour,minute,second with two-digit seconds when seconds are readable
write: 3,15
